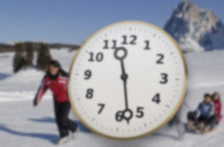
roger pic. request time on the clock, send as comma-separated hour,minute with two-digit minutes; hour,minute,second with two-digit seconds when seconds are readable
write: 11,28
